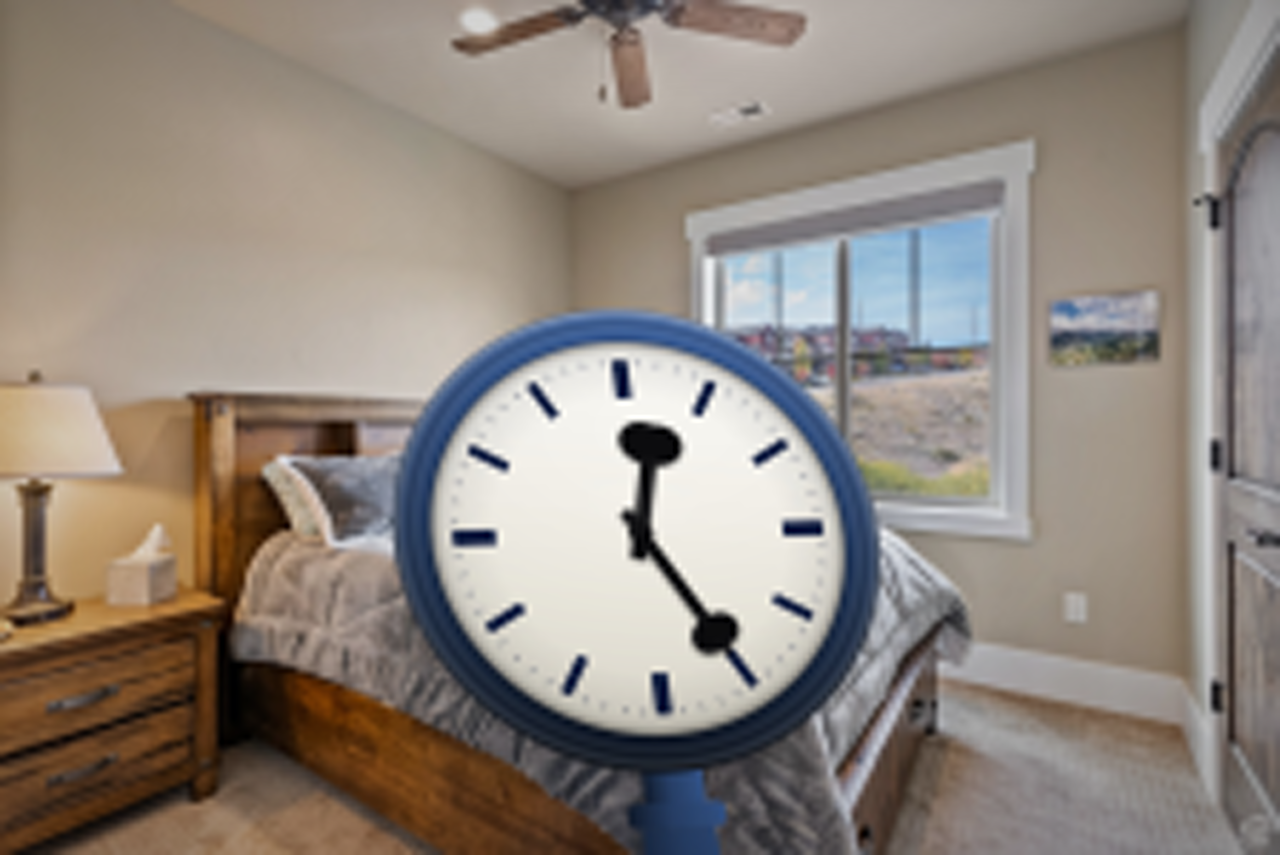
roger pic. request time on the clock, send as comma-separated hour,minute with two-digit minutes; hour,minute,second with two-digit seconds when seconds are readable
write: 12,25
